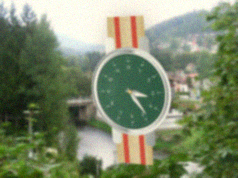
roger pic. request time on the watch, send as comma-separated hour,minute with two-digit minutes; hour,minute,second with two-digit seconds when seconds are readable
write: 3,24
